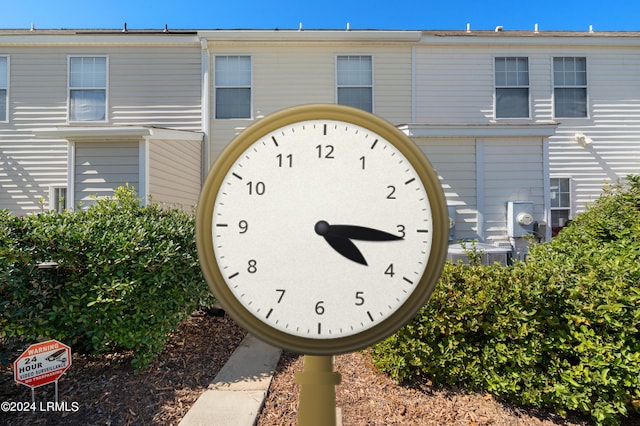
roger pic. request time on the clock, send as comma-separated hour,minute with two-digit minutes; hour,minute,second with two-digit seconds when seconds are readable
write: 4,16
